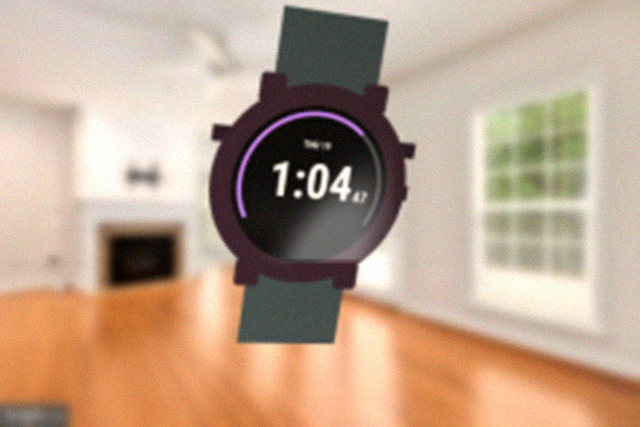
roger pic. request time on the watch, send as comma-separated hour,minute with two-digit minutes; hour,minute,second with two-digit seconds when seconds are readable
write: 1,04
